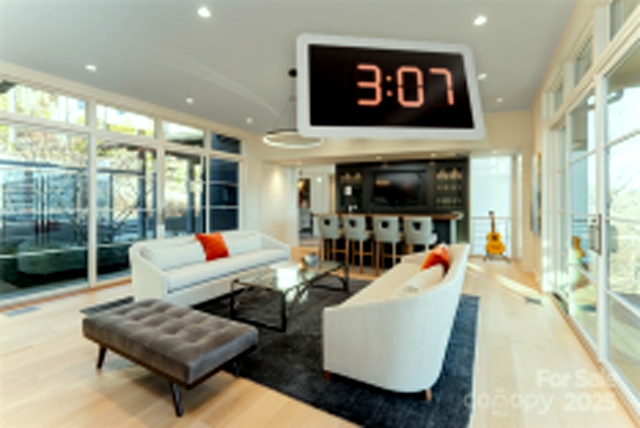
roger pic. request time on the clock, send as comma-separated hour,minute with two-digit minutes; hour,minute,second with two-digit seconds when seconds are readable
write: 3,07
